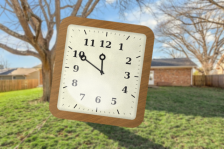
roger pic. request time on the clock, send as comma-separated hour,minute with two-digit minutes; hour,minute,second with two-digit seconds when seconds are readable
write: 11,50
